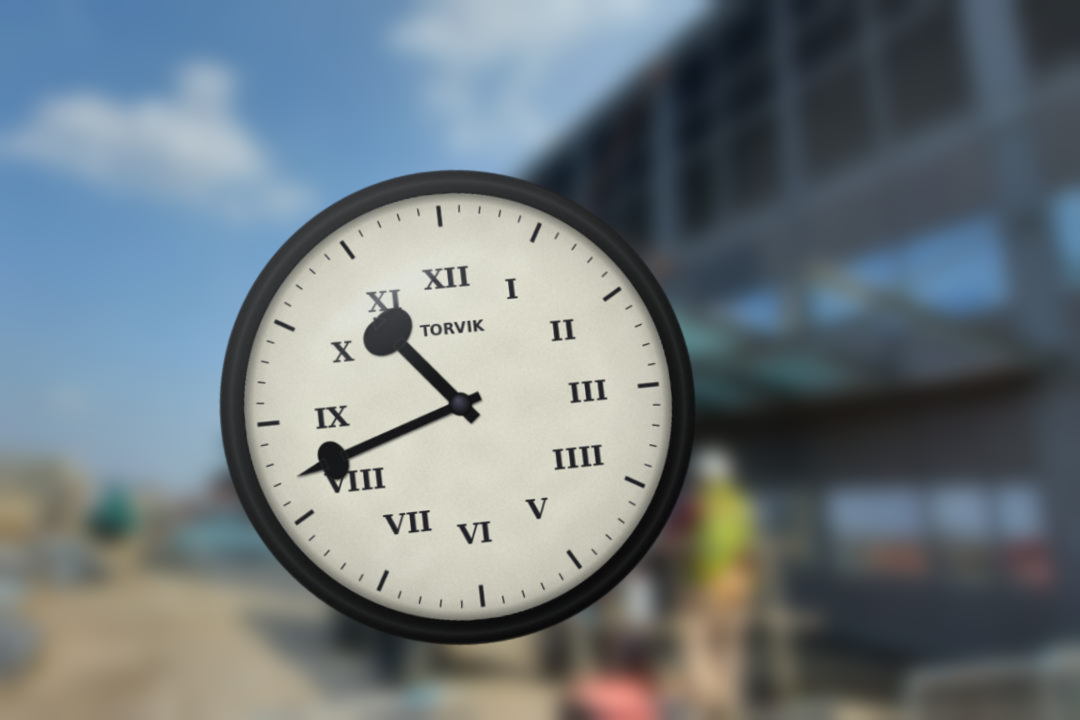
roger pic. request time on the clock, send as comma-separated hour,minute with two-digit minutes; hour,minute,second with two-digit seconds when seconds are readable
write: 10,42
